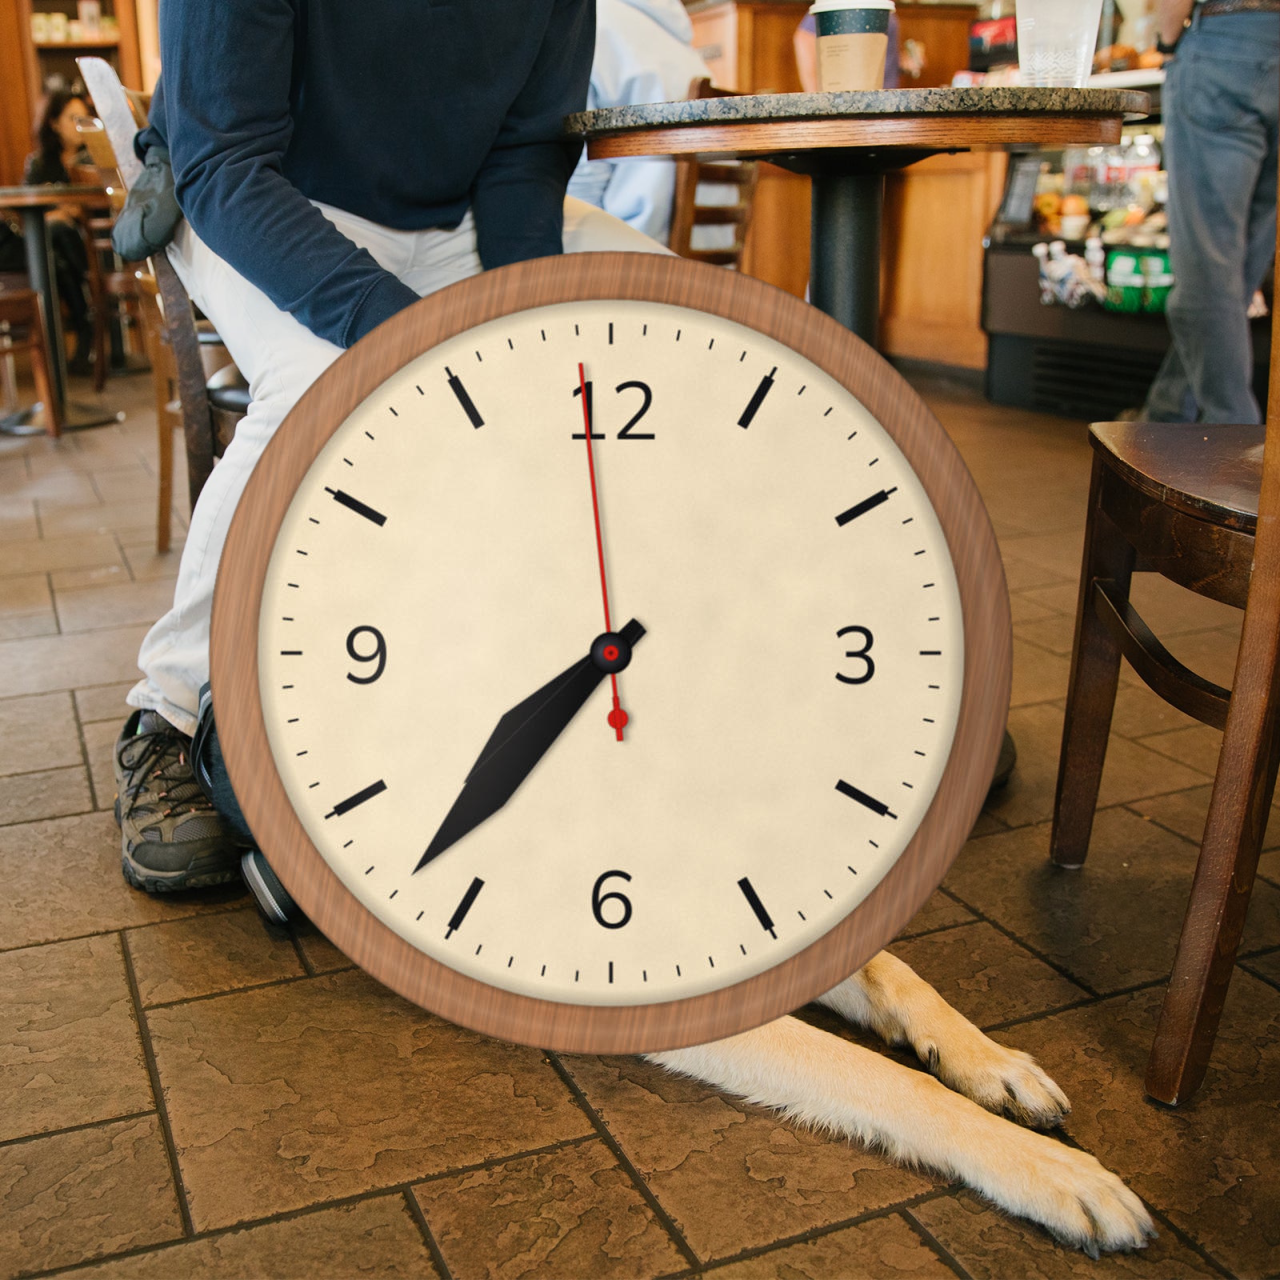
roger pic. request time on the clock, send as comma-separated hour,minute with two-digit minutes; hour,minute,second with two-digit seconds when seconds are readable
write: 7,36,59
